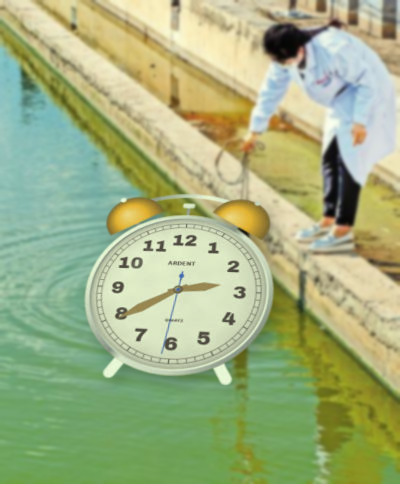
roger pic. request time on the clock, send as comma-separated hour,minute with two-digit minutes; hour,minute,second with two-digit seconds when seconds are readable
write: 2,39,31
